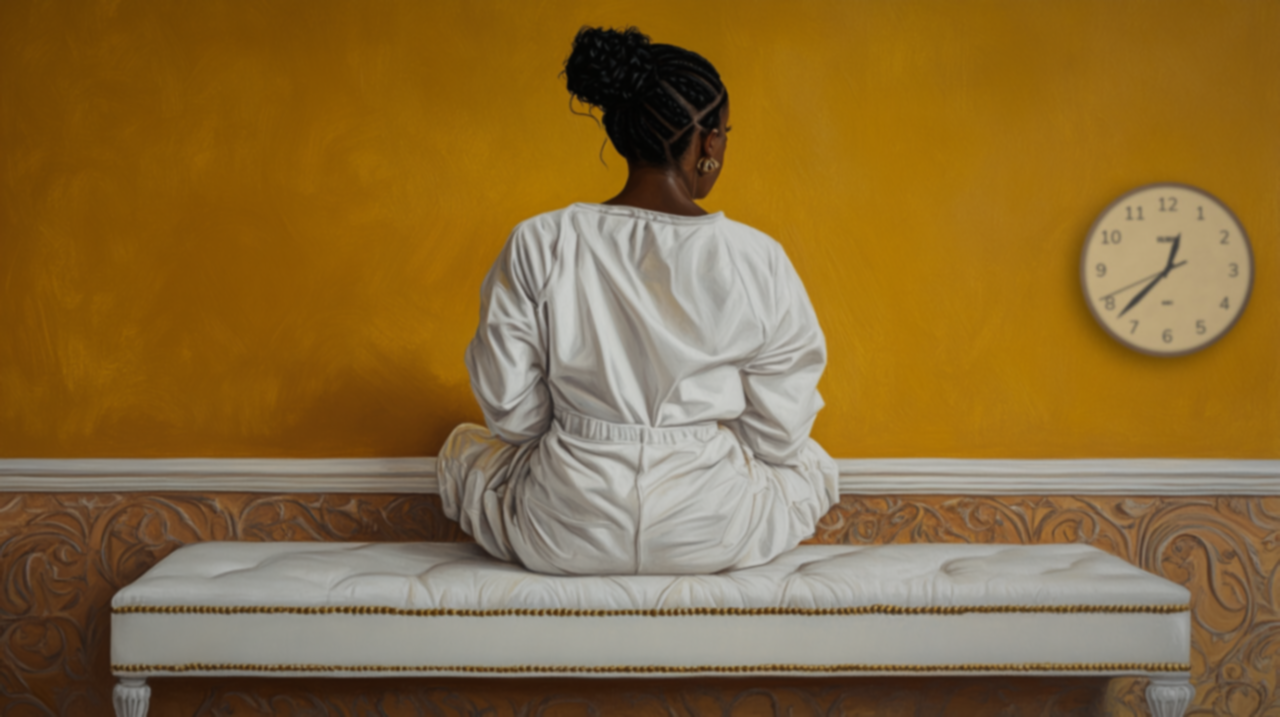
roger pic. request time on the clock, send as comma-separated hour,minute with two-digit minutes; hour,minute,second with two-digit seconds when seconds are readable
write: 12,37,41
